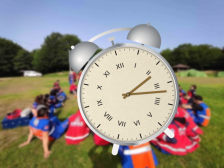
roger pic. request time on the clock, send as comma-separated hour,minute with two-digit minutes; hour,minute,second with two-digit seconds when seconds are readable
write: 2,17
